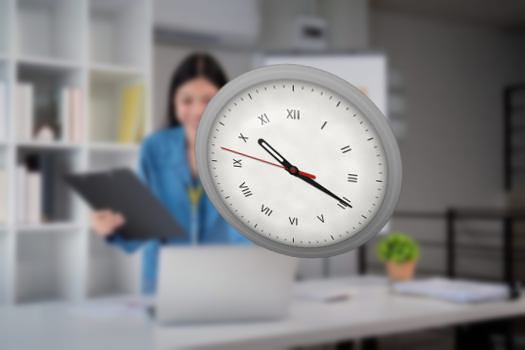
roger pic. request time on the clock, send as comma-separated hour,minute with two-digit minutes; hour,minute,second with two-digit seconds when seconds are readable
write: 10,19,47
